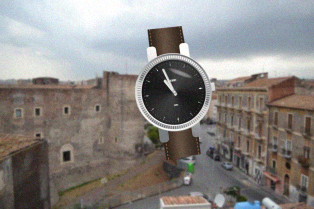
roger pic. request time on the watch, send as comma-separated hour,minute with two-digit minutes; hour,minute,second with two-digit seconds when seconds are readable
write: 10,57
